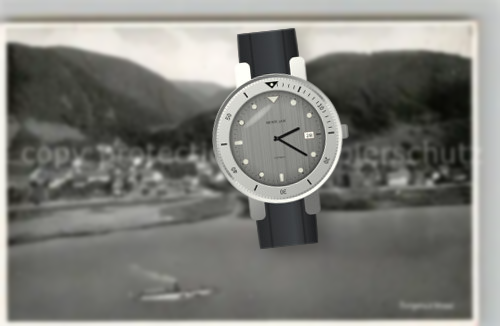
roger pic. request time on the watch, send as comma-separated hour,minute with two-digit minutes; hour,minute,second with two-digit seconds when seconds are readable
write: 2,21
